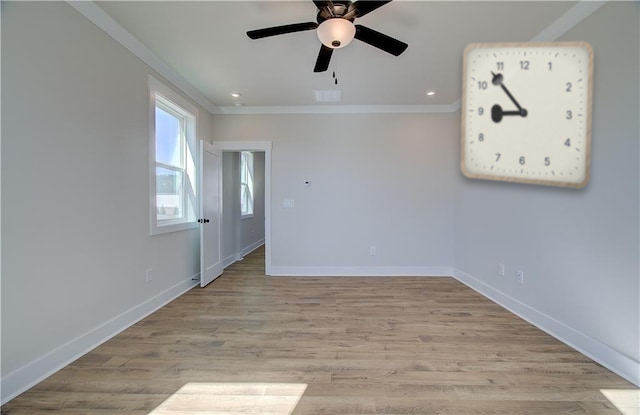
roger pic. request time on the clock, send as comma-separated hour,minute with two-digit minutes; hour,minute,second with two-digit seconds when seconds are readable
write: 8,53
